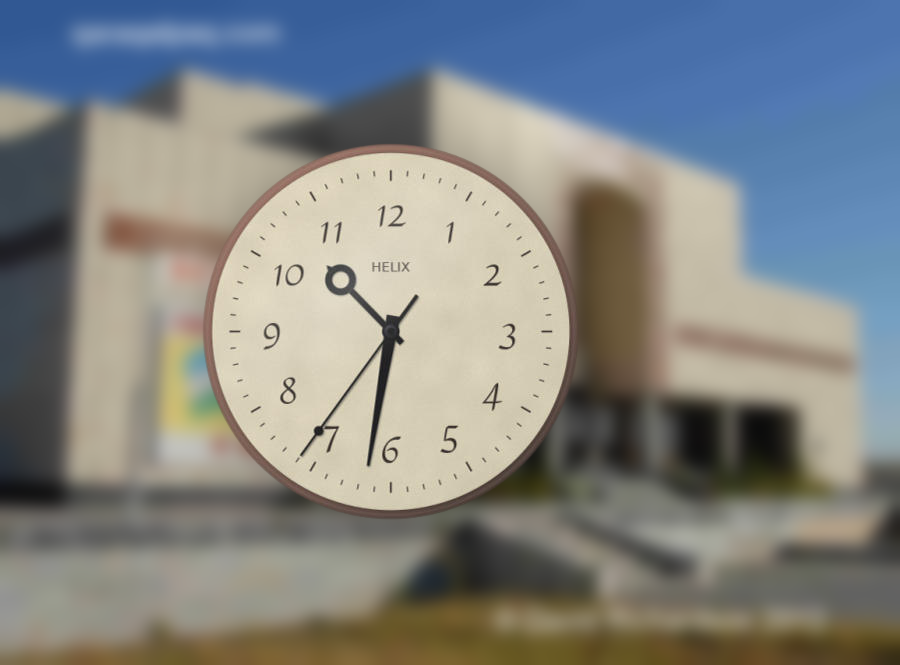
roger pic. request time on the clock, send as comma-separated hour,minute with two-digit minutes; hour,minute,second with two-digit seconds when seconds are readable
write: 10,31,36
